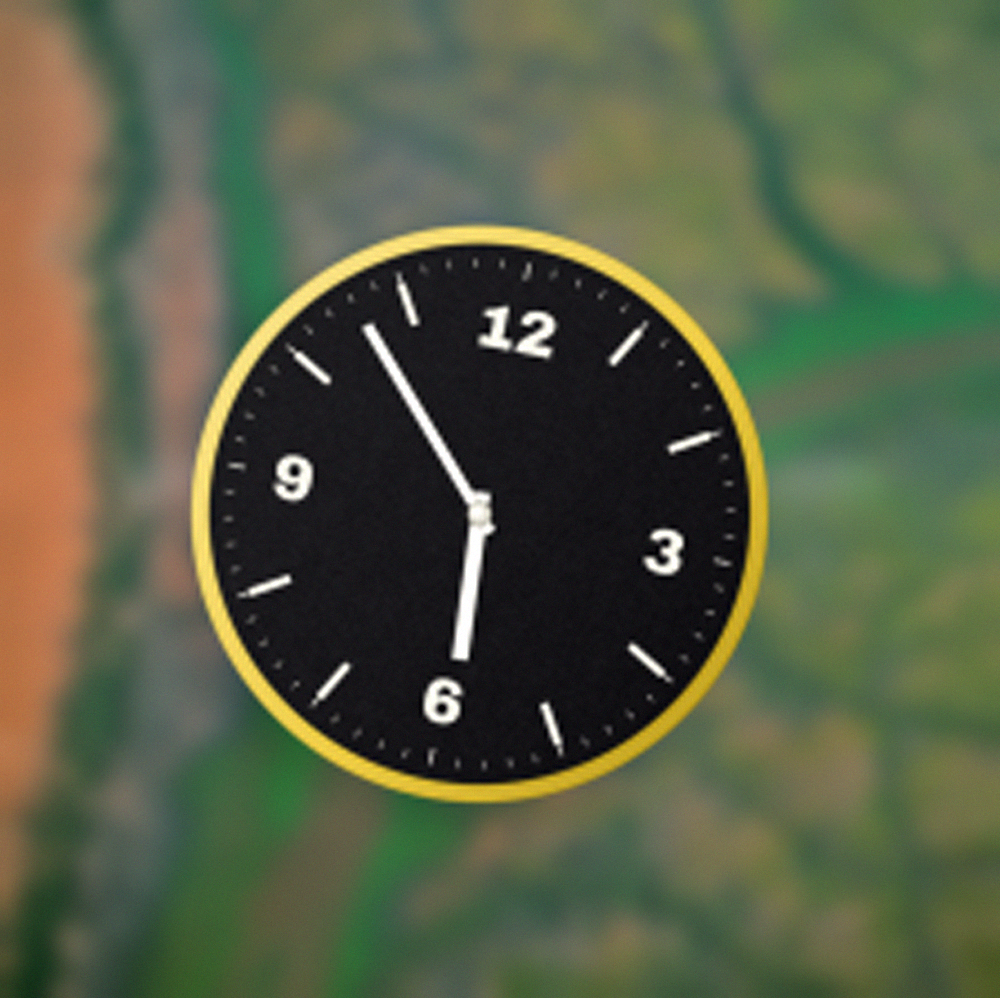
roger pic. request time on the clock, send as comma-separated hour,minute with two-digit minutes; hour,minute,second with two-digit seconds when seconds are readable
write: 5,53
